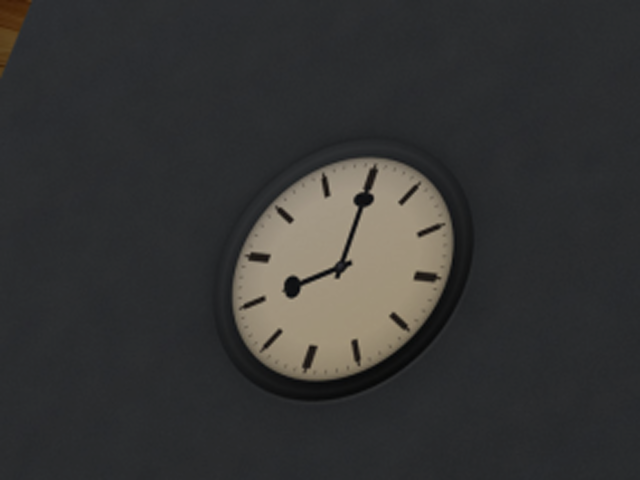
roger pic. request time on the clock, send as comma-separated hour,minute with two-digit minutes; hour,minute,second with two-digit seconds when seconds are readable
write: 8,00
